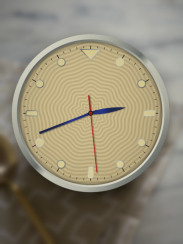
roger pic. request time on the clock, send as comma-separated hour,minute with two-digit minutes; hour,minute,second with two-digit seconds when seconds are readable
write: 2,41,29
